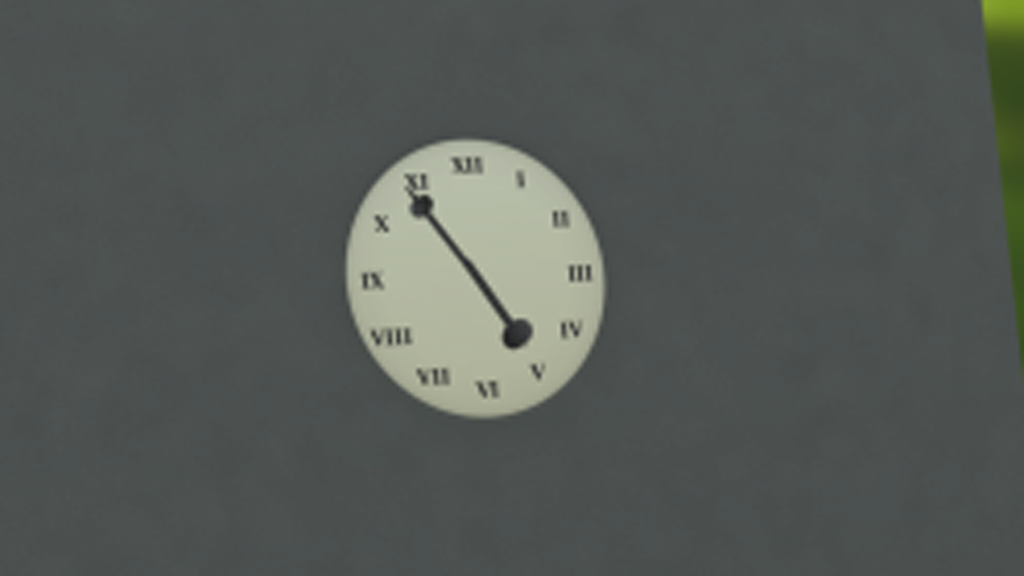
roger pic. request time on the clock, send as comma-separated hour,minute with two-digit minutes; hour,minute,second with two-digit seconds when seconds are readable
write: 4,54
